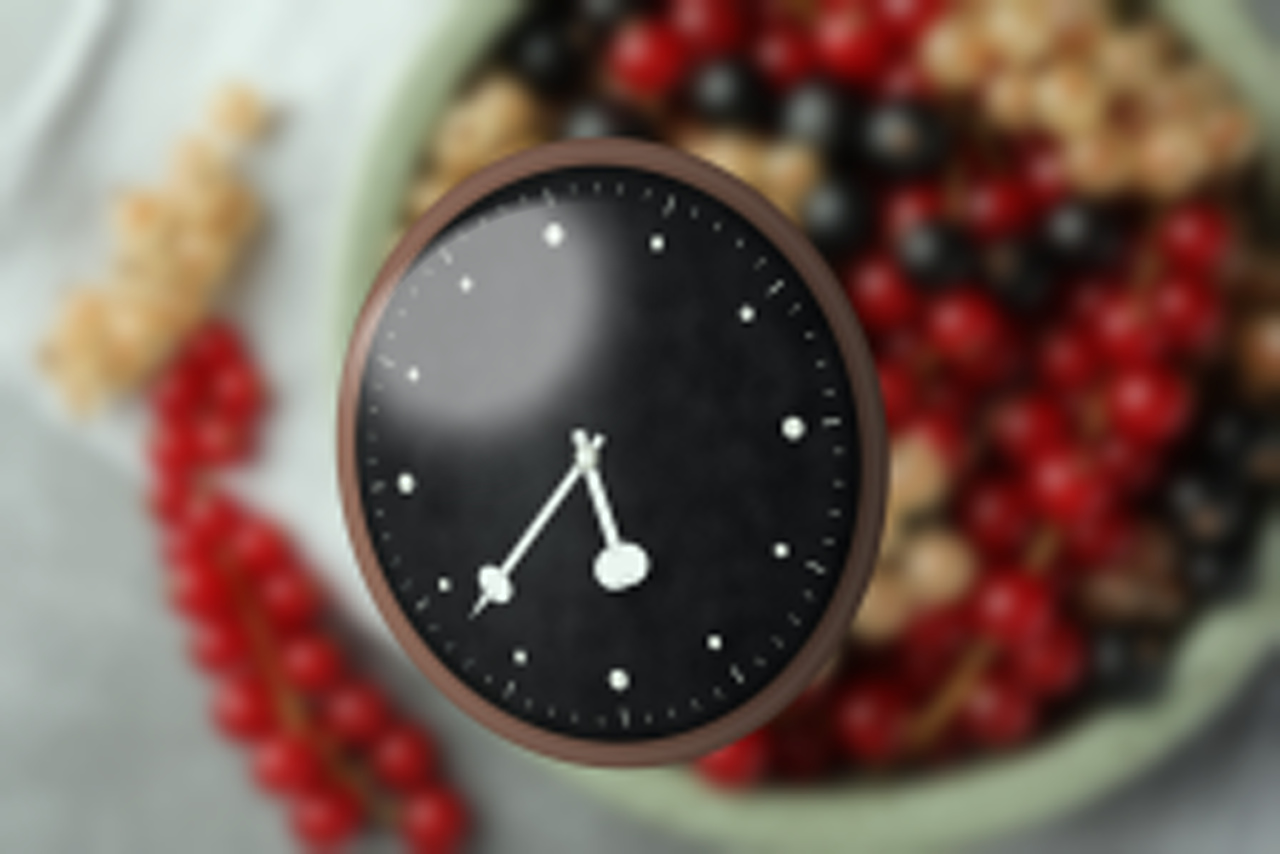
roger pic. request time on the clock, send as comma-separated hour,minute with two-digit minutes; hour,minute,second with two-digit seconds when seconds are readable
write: 5,38
